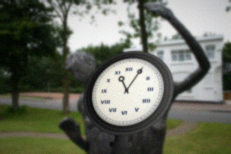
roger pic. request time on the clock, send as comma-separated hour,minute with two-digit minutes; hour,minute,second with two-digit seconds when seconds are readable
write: 11,05
